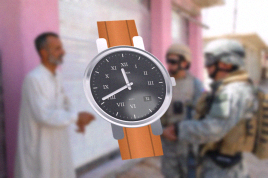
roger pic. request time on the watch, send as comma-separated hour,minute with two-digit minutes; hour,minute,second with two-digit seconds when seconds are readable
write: 11,41
